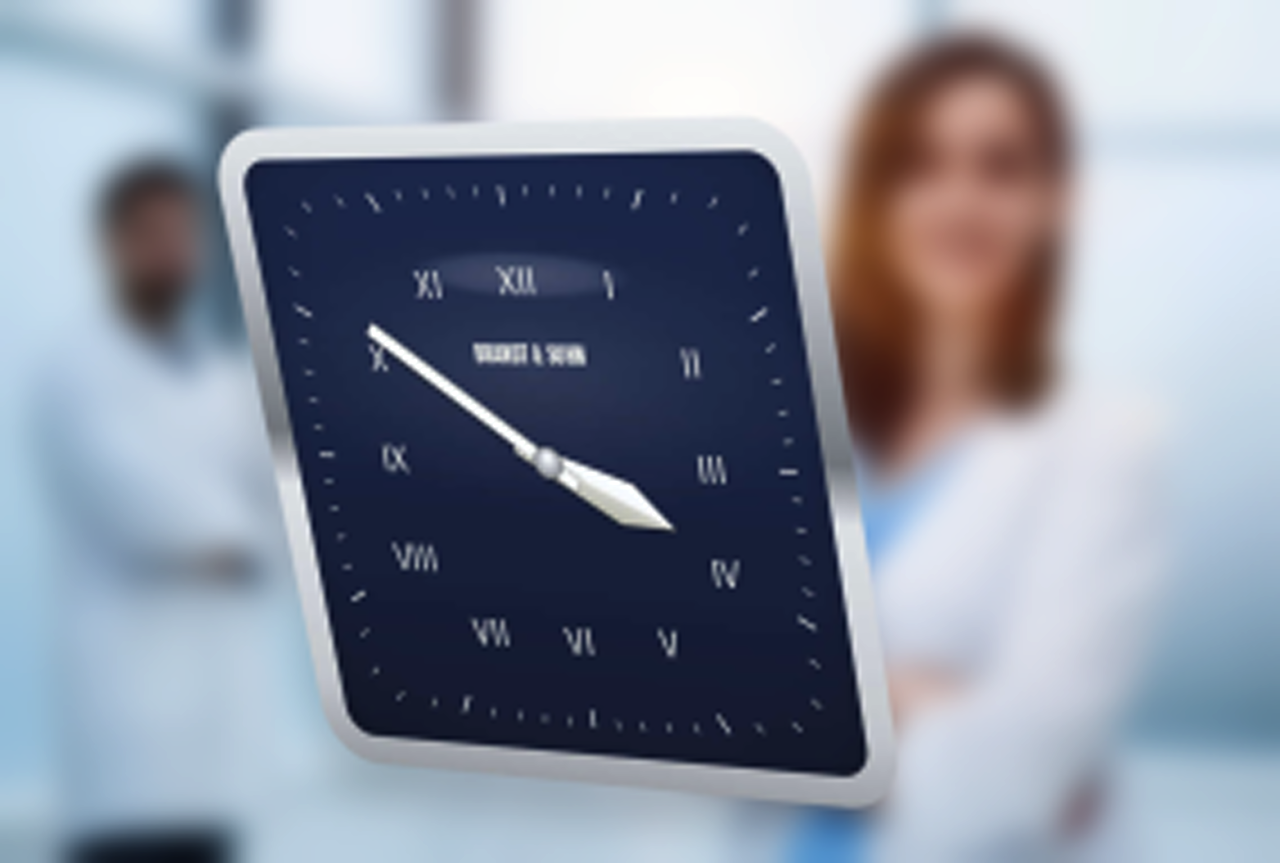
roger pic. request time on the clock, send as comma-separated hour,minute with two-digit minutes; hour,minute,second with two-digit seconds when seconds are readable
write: 3,51
